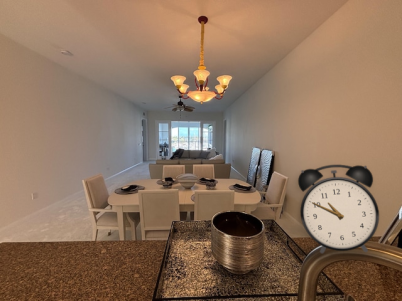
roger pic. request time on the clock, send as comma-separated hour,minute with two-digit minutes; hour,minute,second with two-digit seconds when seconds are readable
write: 10,50
